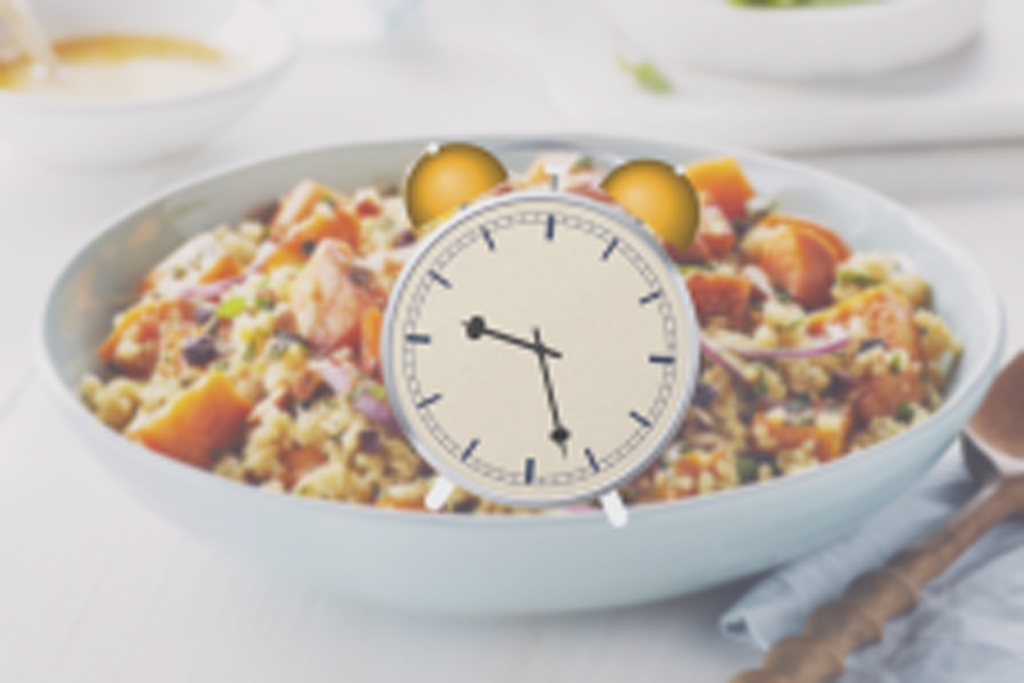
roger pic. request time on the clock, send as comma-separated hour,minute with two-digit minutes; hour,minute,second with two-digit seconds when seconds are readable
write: 9,27
